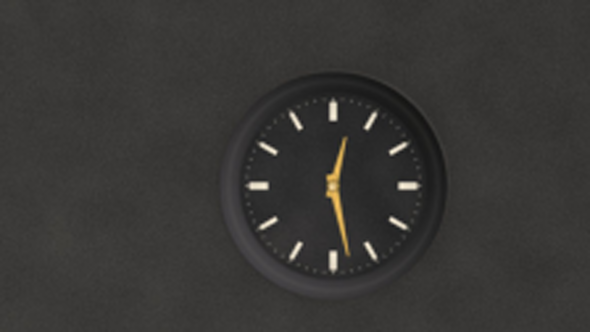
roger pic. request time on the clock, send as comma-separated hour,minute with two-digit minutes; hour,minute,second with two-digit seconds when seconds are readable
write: 12,28
